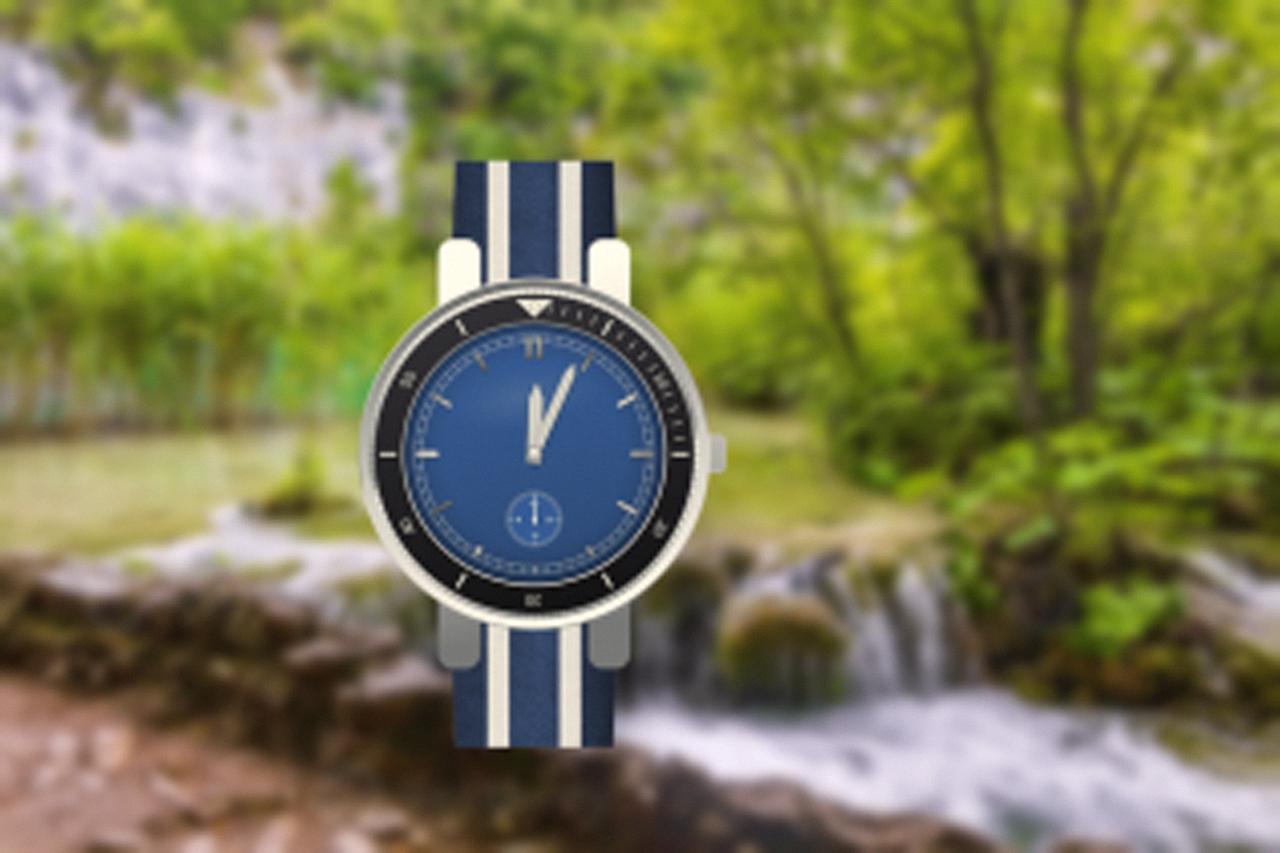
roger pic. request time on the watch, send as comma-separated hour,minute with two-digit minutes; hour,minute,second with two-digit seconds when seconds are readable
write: 12,04
